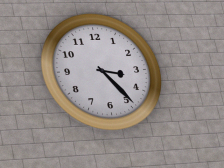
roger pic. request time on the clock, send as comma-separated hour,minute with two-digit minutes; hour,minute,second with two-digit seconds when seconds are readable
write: 3,24
